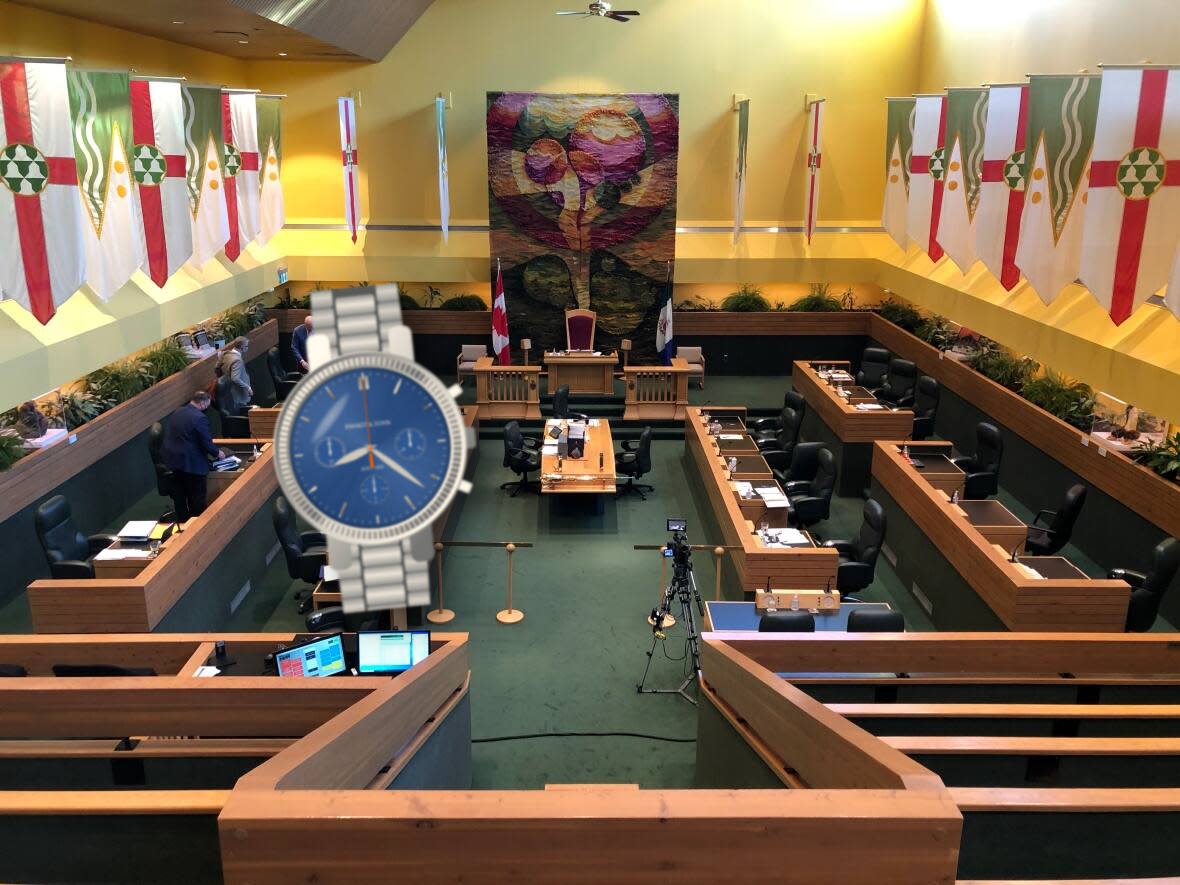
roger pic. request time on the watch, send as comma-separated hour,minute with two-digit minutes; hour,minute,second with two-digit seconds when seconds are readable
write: 8,22
